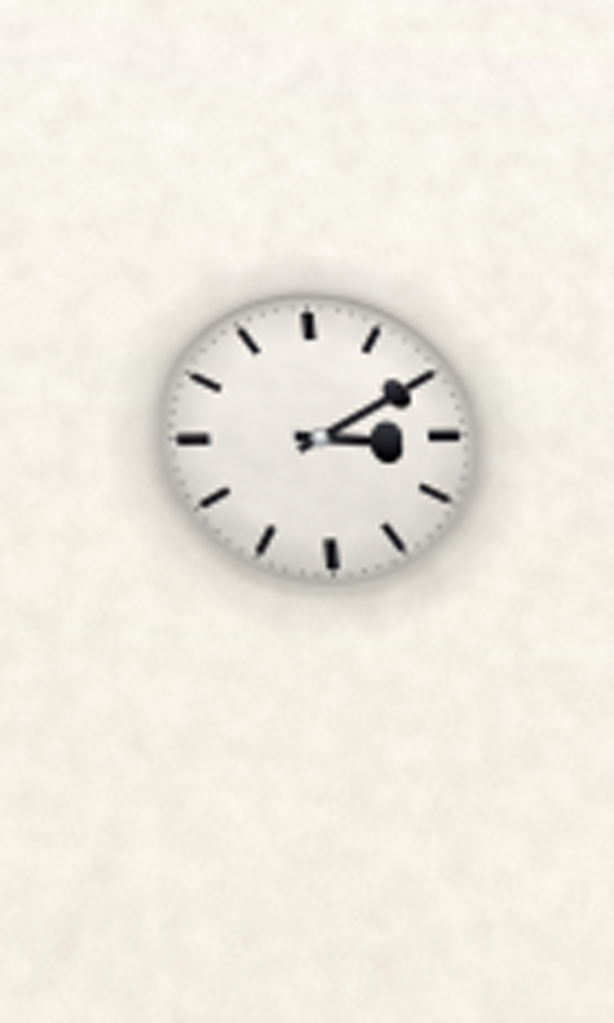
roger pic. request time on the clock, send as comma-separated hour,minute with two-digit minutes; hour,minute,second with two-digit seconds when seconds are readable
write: 3,10
